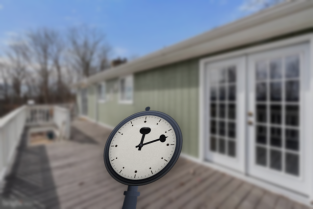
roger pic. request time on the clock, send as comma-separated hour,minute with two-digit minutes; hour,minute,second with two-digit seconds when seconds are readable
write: 12,12
